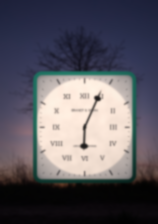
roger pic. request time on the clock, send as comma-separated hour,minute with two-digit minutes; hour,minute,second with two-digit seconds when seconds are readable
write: 6,04
